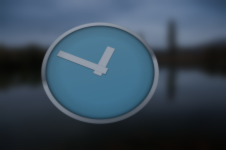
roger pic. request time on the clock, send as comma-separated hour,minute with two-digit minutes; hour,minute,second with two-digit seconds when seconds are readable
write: 12,49
